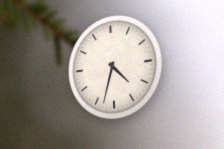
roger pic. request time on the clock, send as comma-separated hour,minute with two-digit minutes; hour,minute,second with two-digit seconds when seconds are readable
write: 4,33
